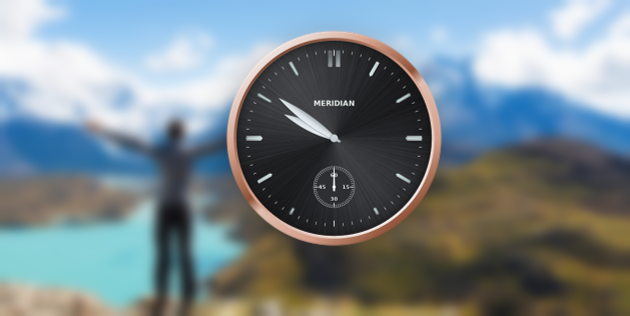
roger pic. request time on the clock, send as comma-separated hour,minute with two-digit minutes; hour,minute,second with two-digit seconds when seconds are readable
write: 9,51
